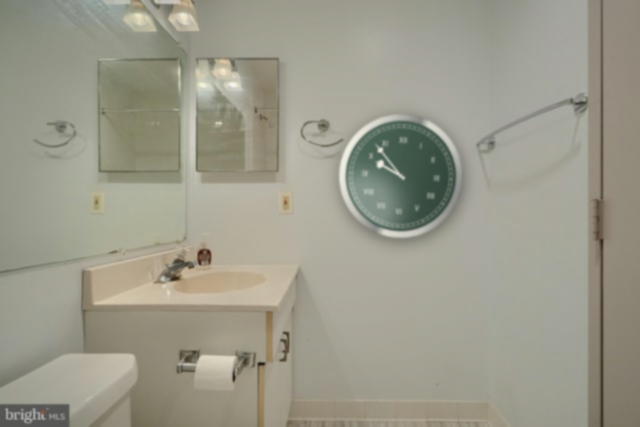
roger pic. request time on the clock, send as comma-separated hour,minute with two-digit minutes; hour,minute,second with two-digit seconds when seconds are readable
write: 9,53
